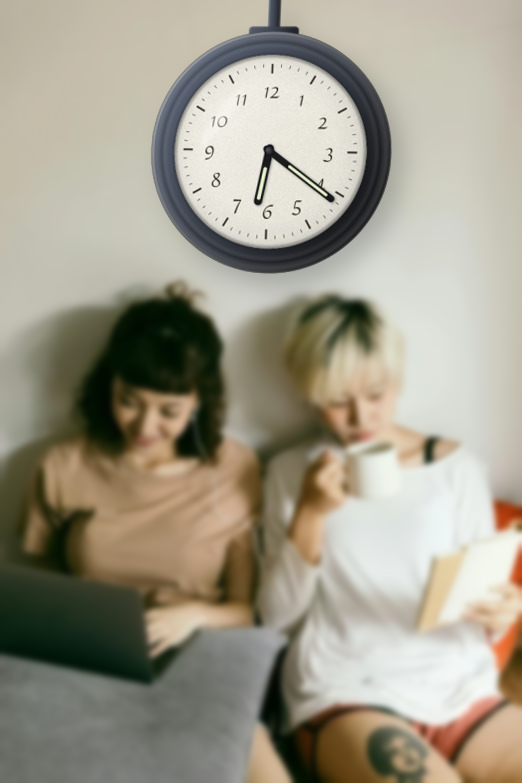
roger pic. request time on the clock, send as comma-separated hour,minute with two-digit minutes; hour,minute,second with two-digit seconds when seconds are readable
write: 6,21
